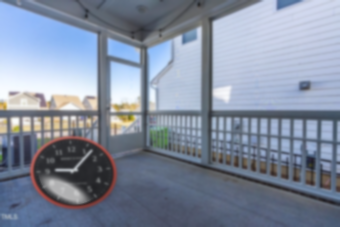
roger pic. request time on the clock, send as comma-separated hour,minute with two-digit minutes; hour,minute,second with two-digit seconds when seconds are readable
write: 9,07
